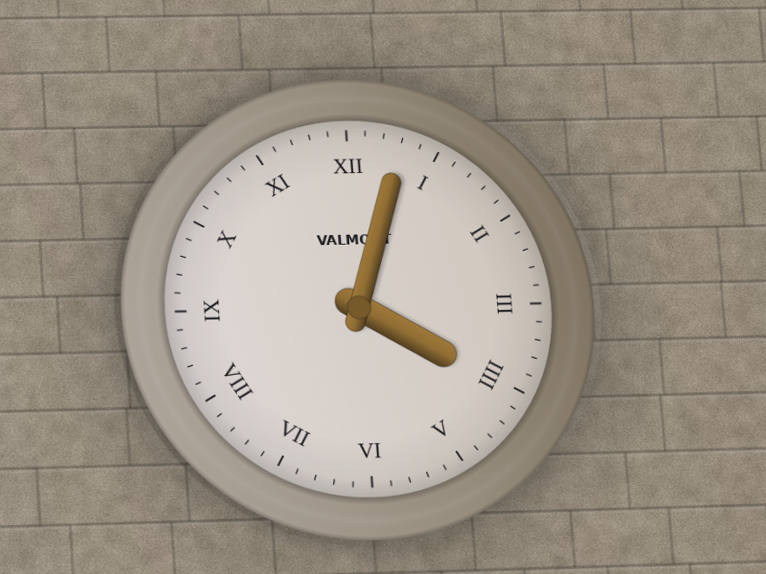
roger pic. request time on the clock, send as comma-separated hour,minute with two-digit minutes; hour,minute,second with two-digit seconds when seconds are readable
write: 4,03
